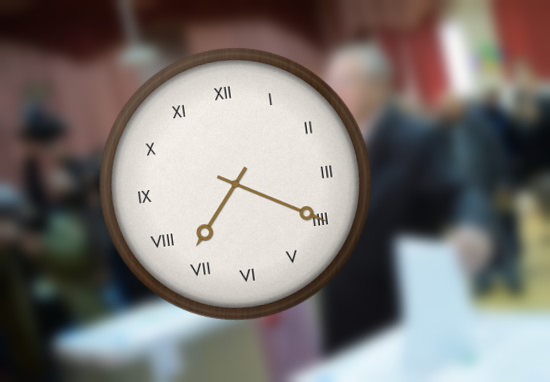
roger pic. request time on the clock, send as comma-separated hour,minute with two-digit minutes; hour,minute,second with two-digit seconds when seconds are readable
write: 7,20
